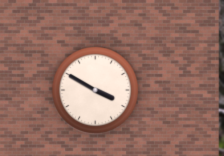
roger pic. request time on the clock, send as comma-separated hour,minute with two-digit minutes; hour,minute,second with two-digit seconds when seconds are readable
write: 3,50
